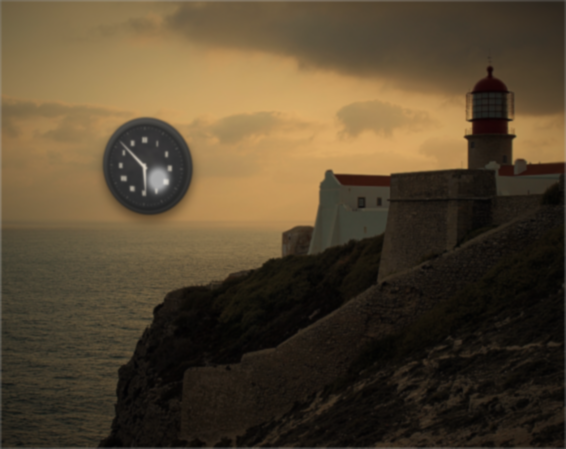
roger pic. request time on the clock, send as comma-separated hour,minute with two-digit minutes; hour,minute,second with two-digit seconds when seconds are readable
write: 5,52
